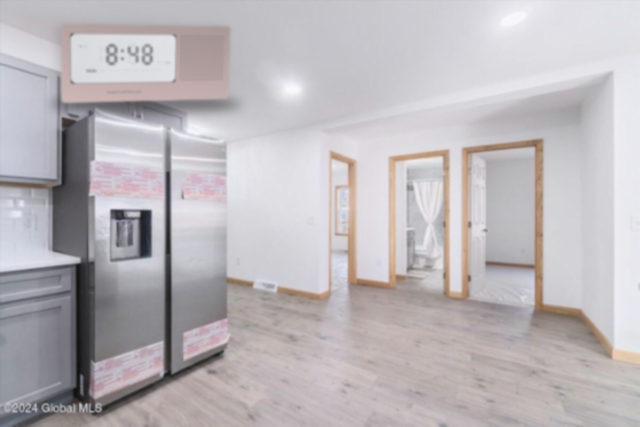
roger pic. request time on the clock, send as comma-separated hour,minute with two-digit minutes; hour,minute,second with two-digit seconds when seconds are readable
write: 8,48
